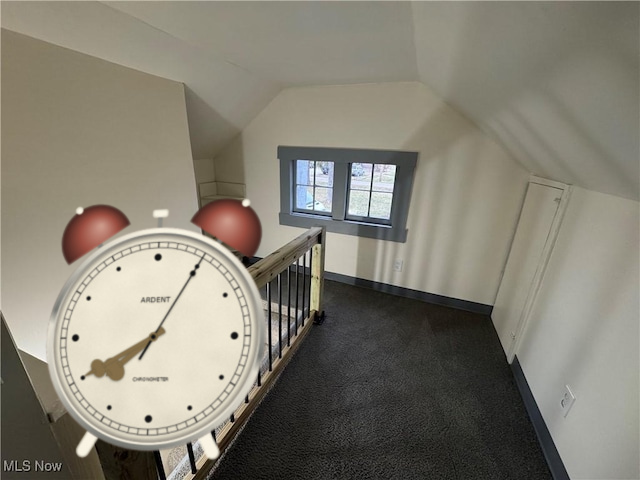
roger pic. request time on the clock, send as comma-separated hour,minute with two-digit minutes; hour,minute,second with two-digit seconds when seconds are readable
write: 7,40,05
